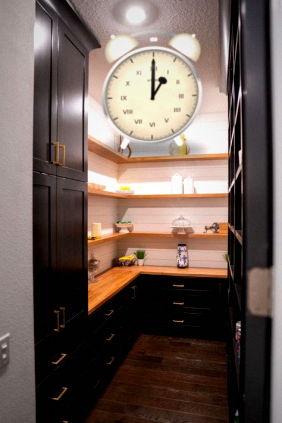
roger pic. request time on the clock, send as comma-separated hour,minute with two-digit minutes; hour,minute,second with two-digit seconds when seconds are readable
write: 1,00
